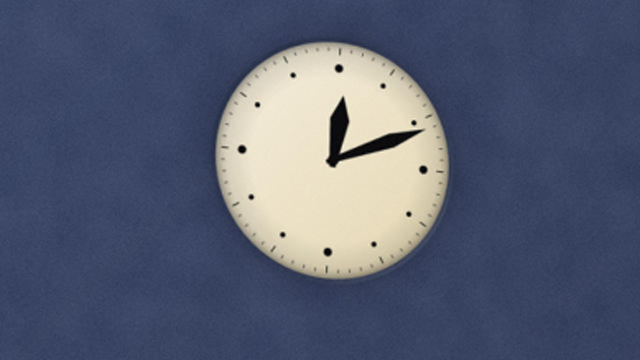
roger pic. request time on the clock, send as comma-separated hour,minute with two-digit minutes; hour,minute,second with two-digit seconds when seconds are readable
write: 12,11
